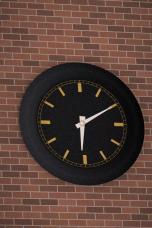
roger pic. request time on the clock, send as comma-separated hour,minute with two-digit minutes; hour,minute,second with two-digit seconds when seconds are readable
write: 6,10
